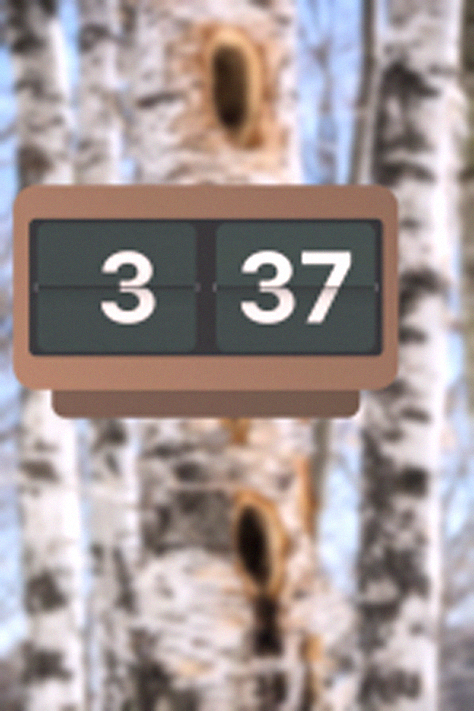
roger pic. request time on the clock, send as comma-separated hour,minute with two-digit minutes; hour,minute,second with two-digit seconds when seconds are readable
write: 3,37
